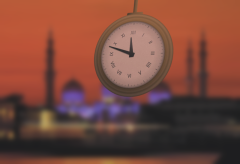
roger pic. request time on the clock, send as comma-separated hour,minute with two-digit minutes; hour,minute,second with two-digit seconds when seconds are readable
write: 11,48
